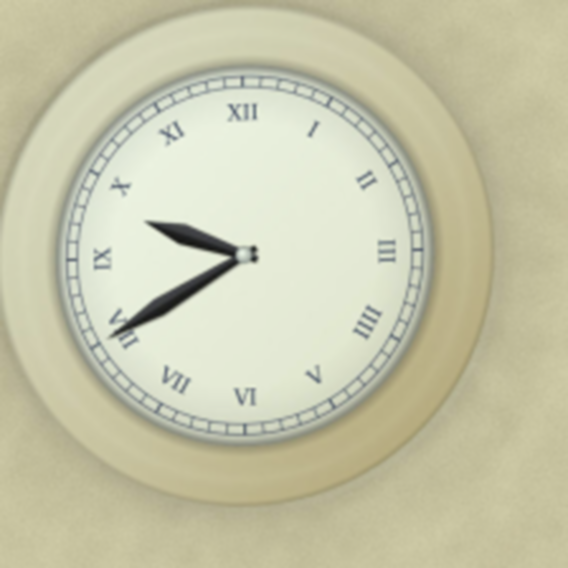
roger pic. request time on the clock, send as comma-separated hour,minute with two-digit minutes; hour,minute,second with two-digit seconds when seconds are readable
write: 9,40
